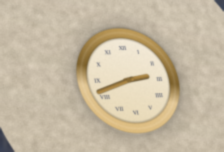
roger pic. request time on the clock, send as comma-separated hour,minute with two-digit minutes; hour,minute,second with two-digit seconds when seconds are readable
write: 2,42
